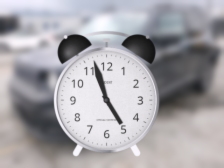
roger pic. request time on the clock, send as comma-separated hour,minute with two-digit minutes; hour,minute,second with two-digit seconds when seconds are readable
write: 4,57
